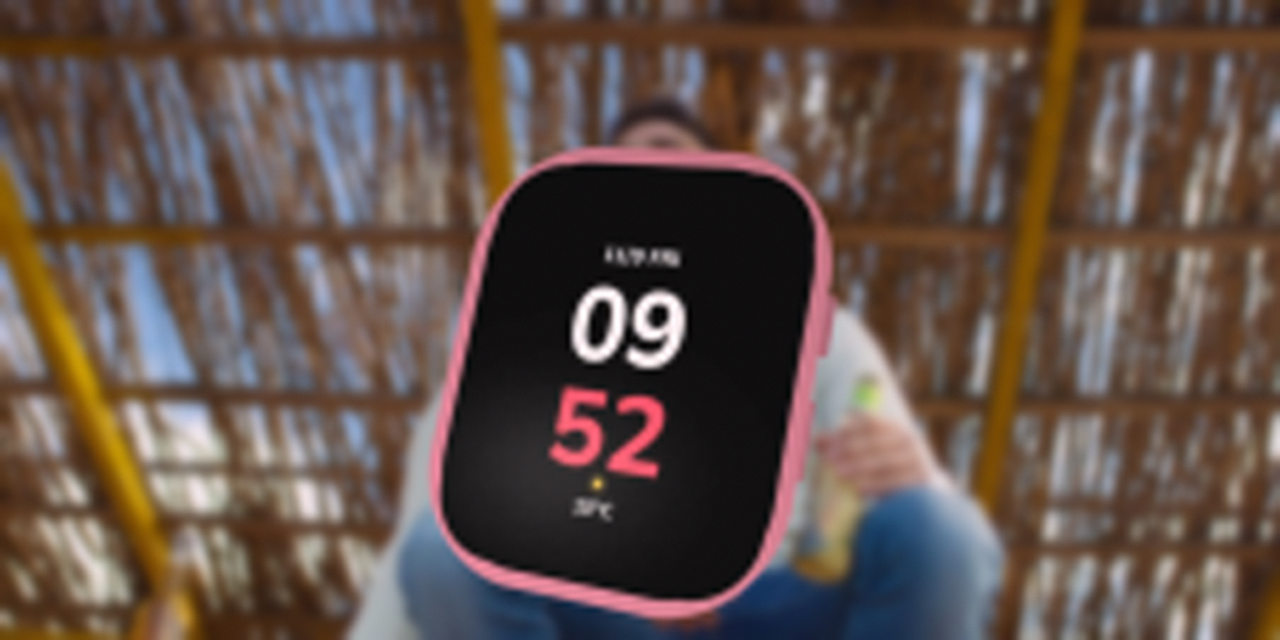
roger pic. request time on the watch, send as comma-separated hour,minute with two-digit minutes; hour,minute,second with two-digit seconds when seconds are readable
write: 9,52
